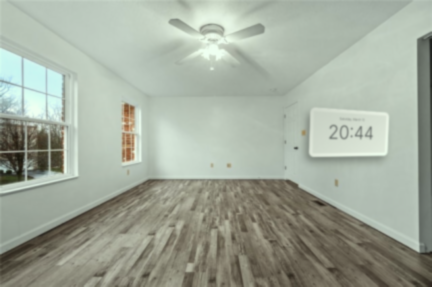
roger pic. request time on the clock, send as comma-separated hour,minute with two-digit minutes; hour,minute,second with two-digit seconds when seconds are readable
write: 20,44
